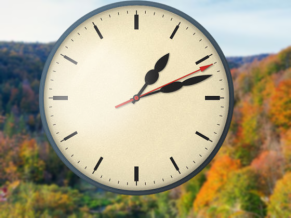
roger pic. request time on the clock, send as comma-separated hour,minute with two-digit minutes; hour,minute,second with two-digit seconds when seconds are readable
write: 1,12,11
